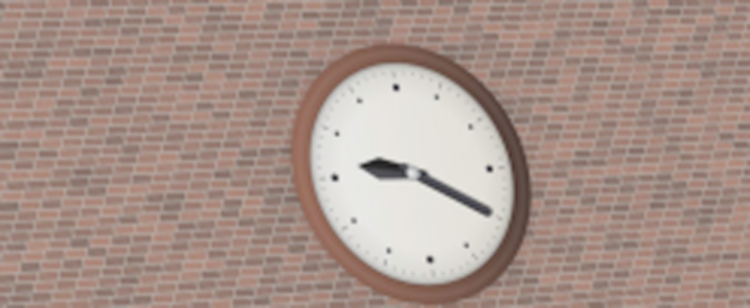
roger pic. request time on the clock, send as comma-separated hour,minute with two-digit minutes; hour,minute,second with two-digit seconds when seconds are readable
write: 9,20
